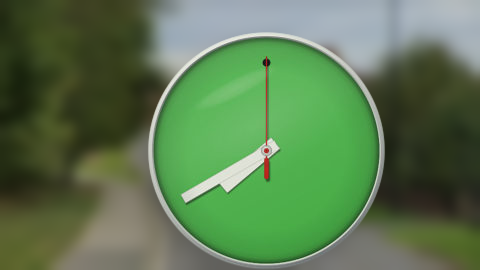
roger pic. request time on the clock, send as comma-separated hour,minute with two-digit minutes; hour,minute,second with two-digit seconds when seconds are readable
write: 7,40,00
